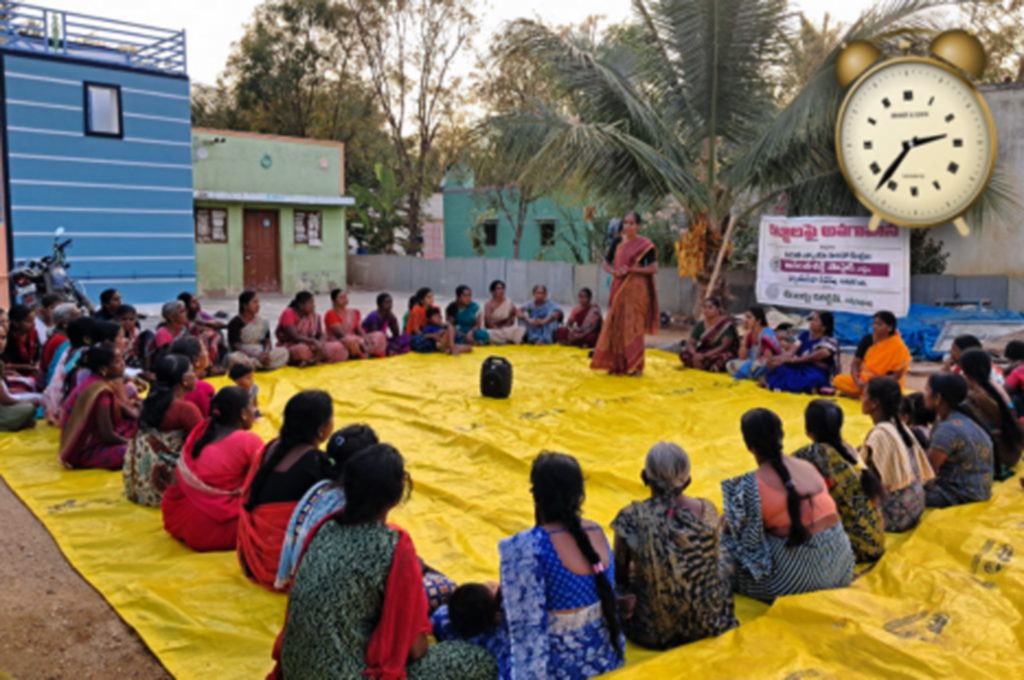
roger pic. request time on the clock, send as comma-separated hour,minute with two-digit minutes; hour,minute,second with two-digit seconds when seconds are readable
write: 2,37
